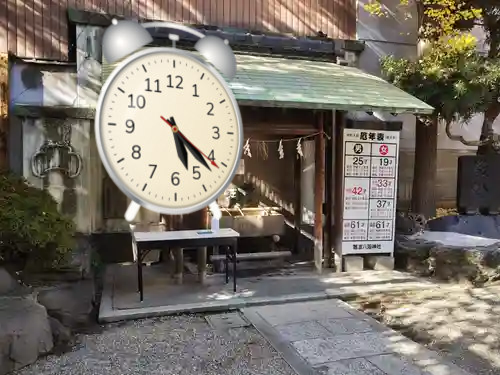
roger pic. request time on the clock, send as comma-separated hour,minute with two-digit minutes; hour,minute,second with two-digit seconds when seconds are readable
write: 5,22,21
